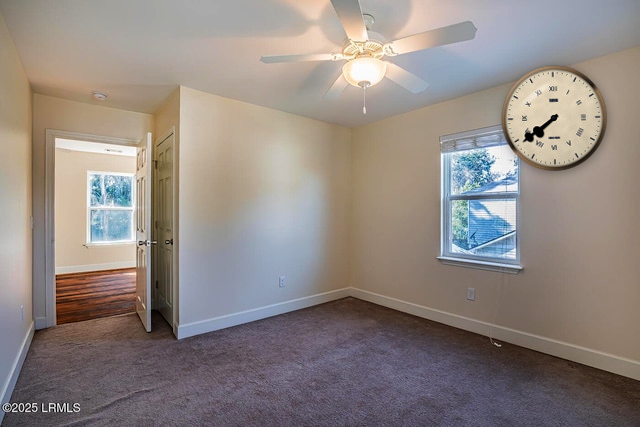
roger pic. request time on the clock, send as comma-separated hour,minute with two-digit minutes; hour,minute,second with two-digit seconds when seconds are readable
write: 7,39
